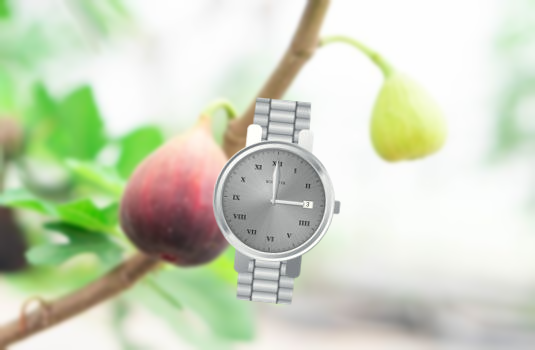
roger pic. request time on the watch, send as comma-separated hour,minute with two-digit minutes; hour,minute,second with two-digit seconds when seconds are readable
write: 3,00
